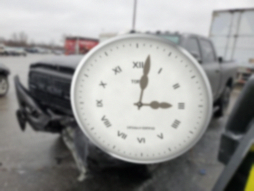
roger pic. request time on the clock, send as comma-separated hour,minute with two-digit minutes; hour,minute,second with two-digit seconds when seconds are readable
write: 3,02
